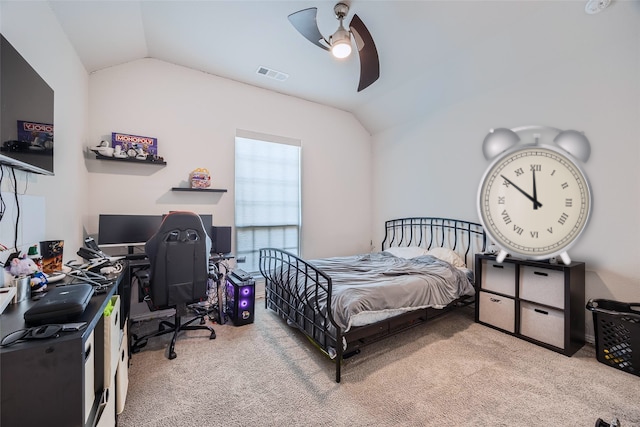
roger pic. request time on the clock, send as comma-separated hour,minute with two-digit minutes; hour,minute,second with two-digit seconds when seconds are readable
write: 11,51
